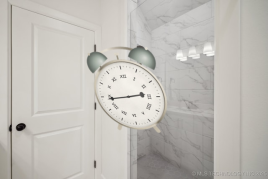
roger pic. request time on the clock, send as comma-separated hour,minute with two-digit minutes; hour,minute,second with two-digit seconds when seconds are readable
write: 2,44
